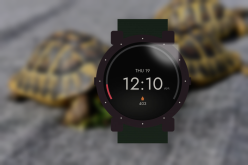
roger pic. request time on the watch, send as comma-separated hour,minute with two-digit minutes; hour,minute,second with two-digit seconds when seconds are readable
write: 12,10
